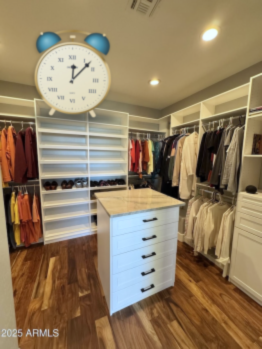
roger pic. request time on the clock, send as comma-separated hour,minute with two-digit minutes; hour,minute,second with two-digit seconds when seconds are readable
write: 12,07
